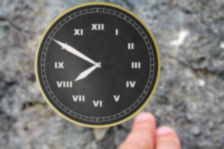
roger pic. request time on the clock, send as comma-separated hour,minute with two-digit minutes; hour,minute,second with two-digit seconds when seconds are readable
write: 7,50
